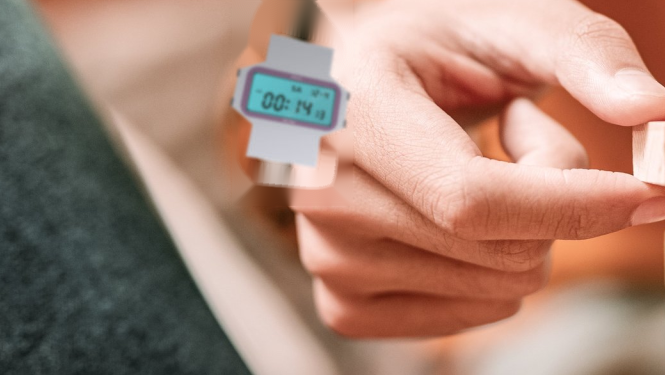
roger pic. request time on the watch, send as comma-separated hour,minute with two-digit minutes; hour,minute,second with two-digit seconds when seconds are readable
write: 0,14
